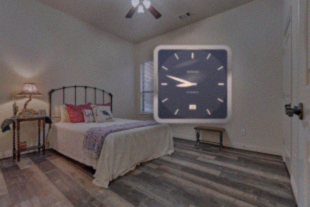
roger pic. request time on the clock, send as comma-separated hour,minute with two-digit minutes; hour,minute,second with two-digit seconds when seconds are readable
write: 8,48
